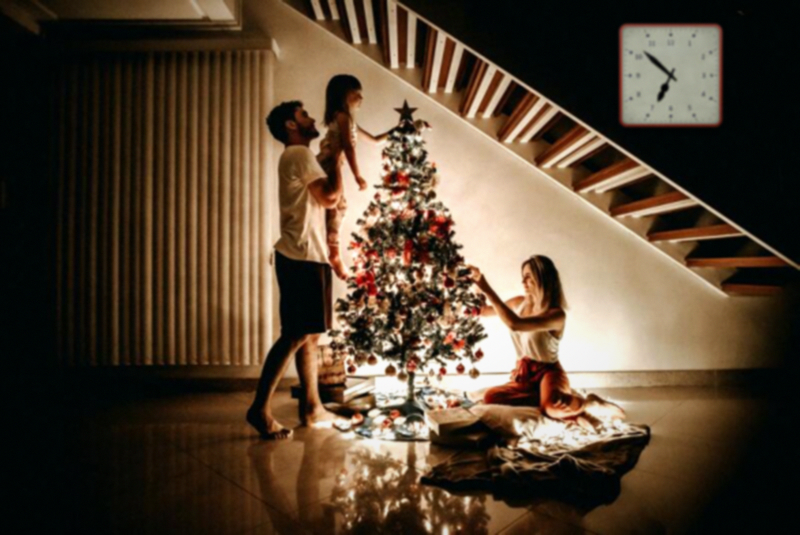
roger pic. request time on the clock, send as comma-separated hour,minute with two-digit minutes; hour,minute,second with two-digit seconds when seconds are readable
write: 6,52
